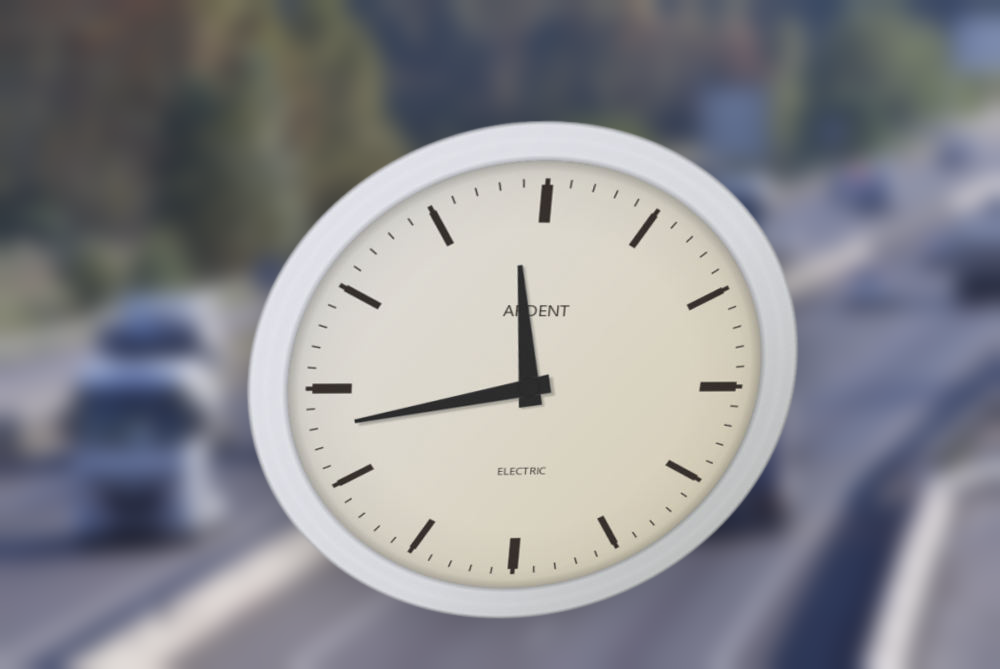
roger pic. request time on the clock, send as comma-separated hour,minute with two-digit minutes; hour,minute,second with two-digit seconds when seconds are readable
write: 11,43
